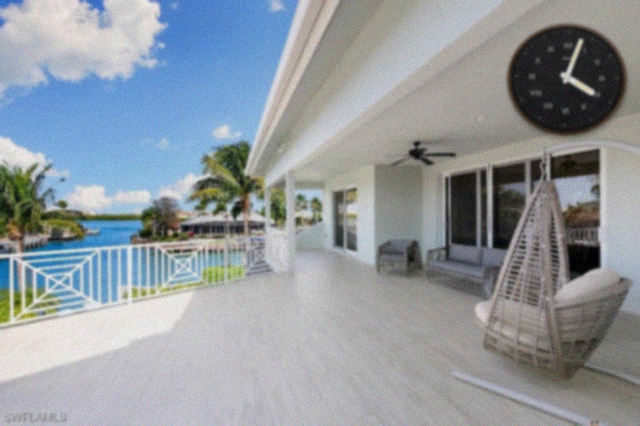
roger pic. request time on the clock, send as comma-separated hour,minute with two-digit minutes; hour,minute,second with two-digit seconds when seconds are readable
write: 4,03
